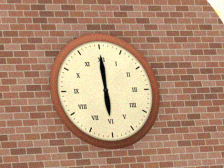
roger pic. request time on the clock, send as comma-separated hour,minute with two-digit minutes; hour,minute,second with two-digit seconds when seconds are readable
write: 6,00
